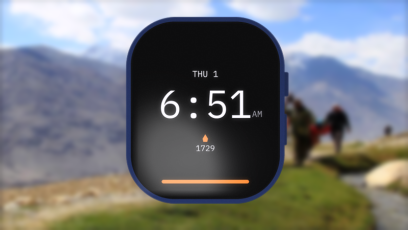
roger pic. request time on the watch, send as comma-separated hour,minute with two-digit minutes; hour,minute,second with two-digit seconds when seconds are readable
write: 6,51
